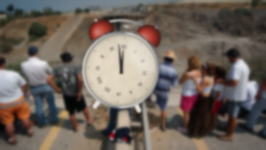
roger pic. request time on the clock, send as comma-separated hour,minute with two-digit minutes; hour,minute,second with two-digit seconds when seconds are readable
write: 11,58
